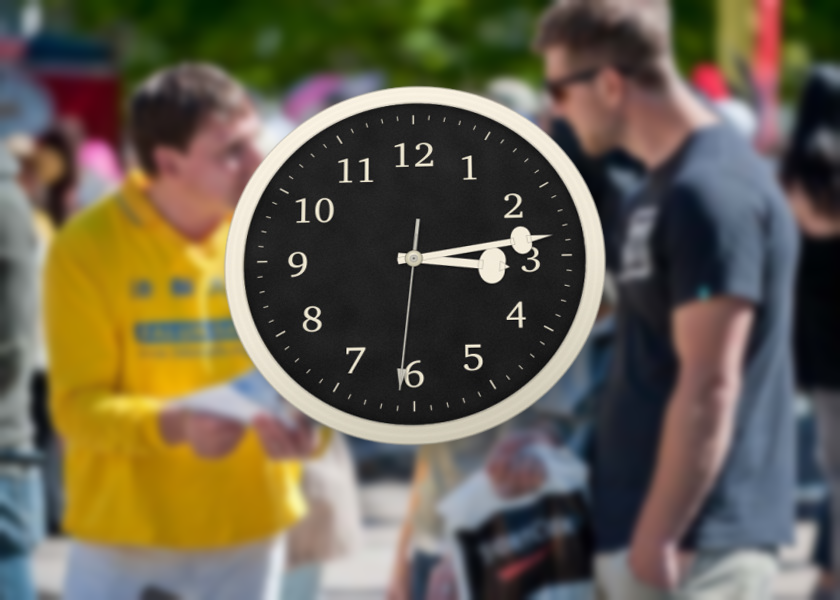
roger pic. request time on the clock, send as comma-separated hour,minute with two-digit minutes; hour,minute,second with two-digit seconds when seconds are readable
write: 3,13,31
